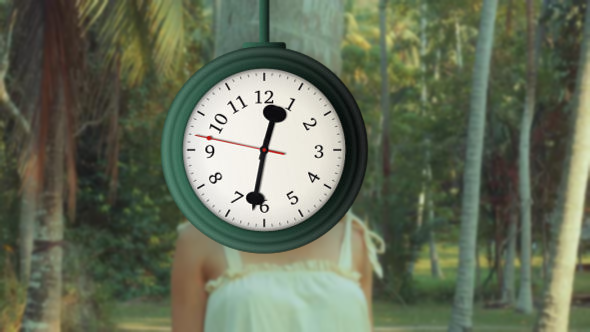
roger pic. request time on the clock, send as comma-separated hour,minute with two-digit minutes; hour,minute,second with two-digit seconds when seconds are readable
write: 12,31,47
